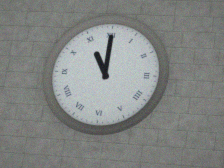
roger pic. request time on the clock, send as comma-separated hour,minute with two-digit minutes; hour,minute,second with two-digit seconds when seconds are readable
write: 11,00
